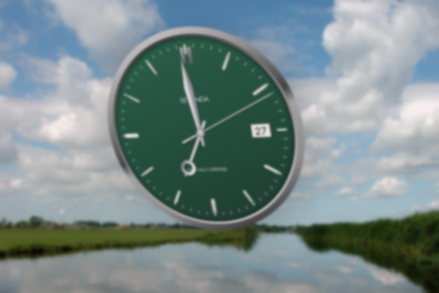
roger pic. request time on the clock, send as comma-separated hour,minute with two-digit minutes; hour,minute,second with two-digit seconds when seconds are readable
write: 6,59,11
